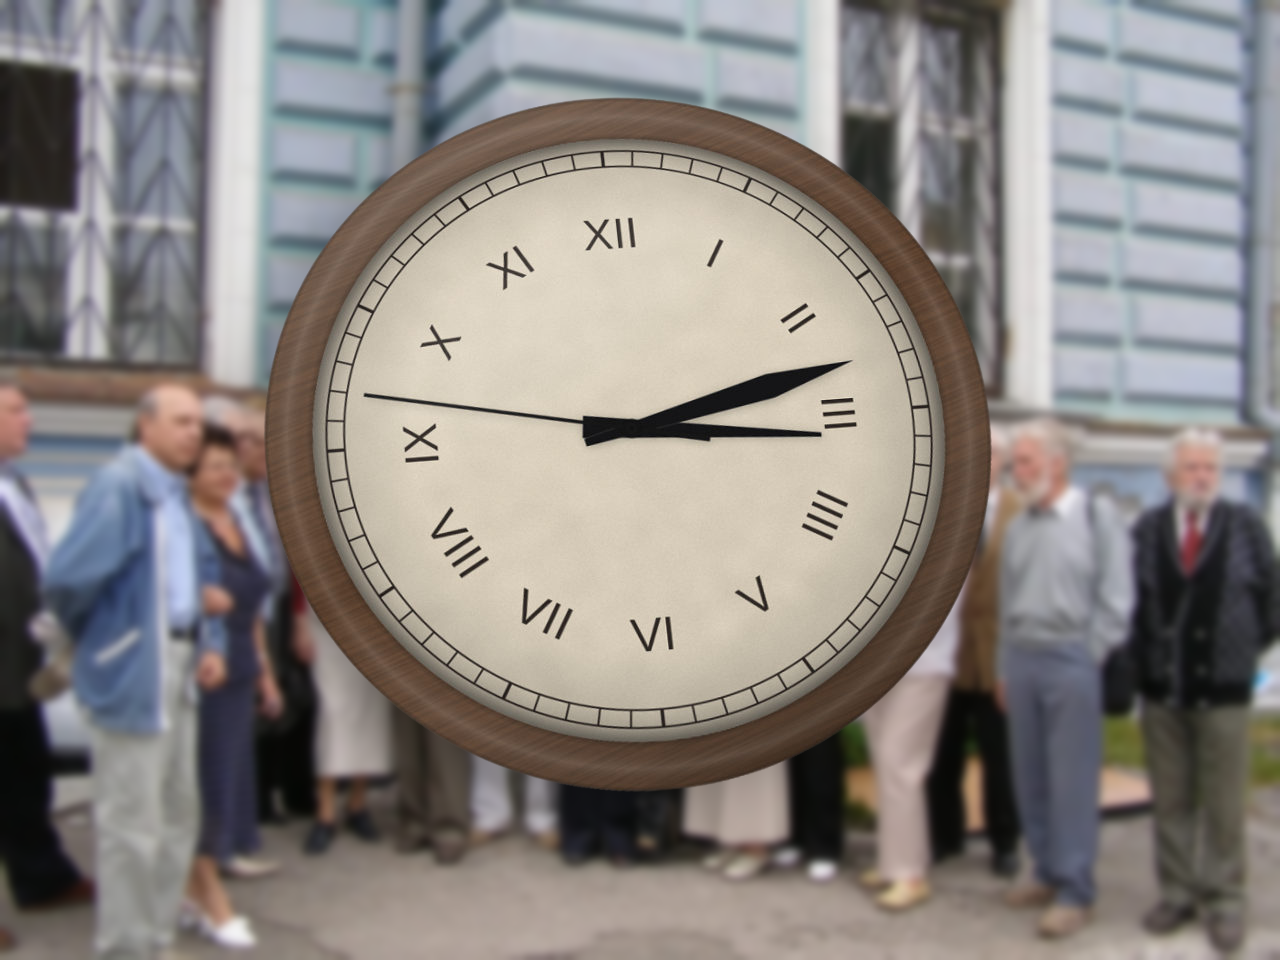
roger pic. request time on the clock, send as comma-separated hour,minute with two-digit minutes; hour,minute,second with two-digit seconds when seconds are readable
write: 3,12,47
